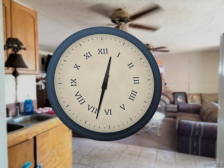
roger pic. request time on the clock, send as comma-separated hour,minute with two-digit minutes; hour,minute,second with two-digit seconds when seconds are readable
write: 12,33
